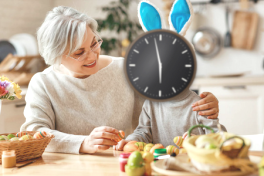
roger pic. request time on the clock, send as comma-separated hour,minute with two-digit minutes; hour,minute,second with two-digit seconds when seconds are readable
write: 5,58
